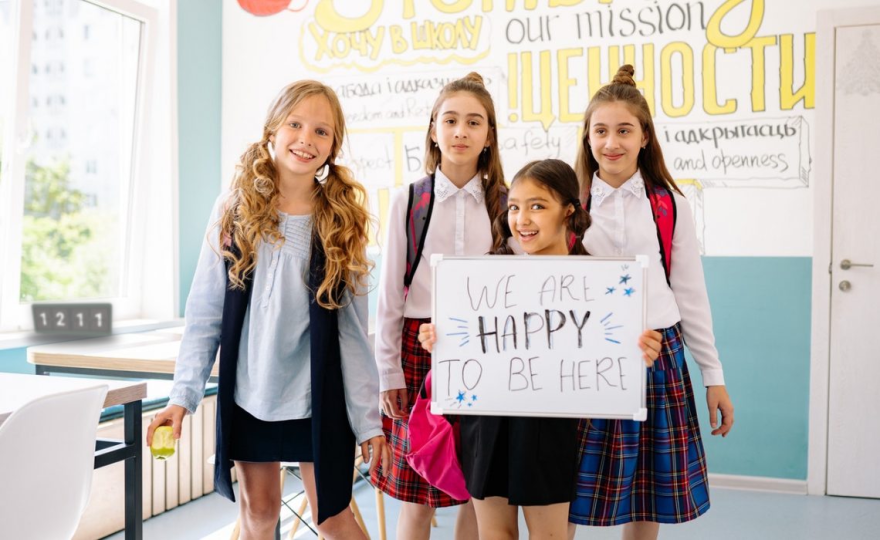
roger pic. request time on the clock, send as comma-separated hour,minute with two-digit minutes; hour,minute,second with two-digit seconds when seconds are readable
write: 12,11
